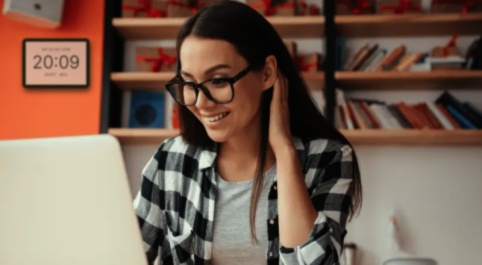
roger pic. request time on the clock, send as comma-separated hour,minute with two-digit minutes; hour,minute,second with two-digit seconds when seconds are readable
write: 20,09
